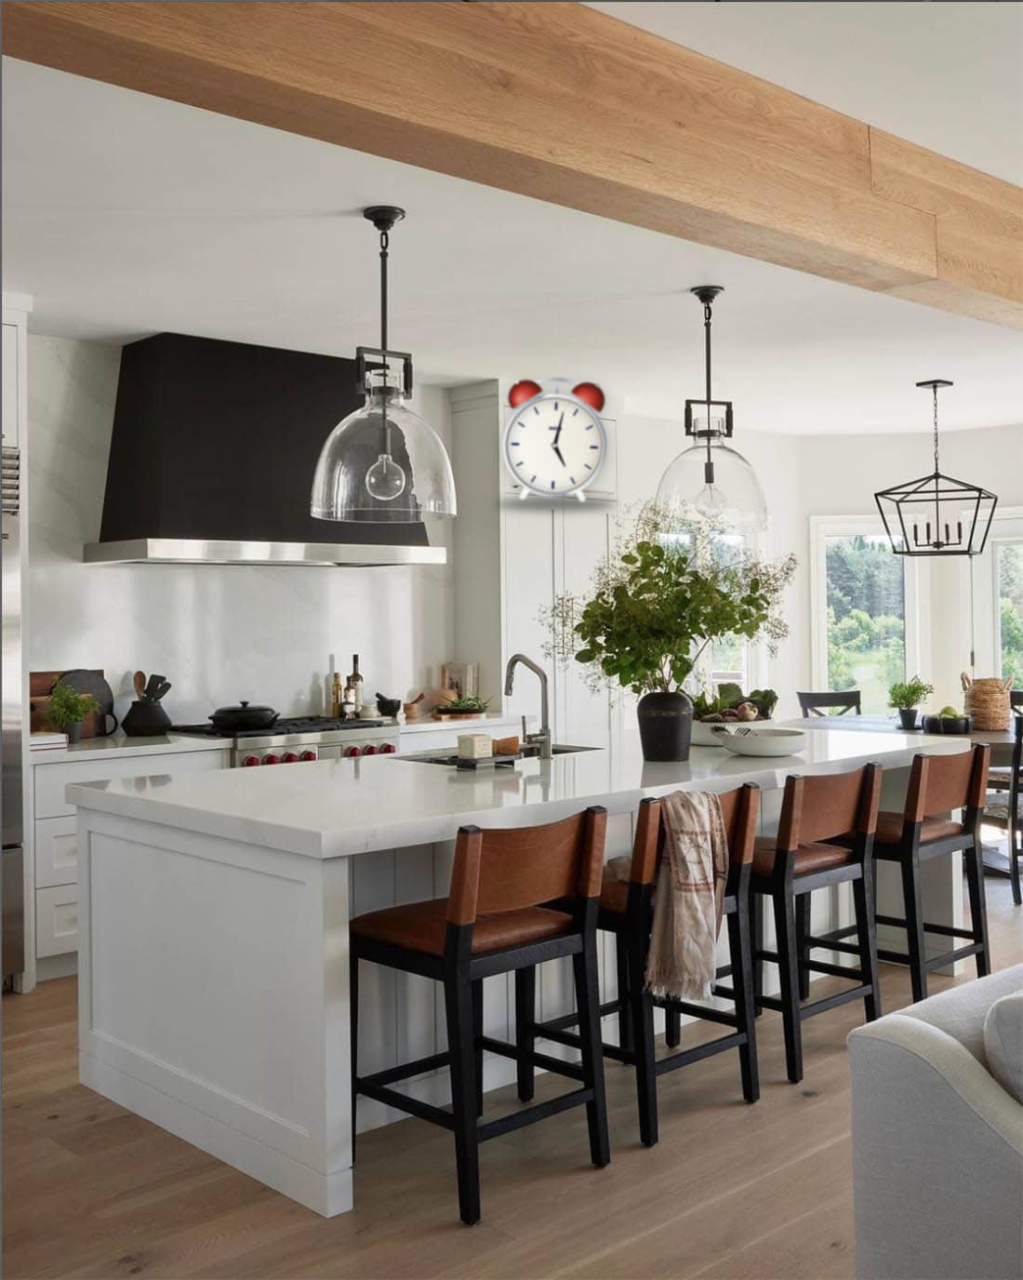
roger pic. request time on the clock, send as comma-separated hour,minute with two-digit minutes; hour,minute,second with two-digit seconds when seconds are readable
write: 5,02
